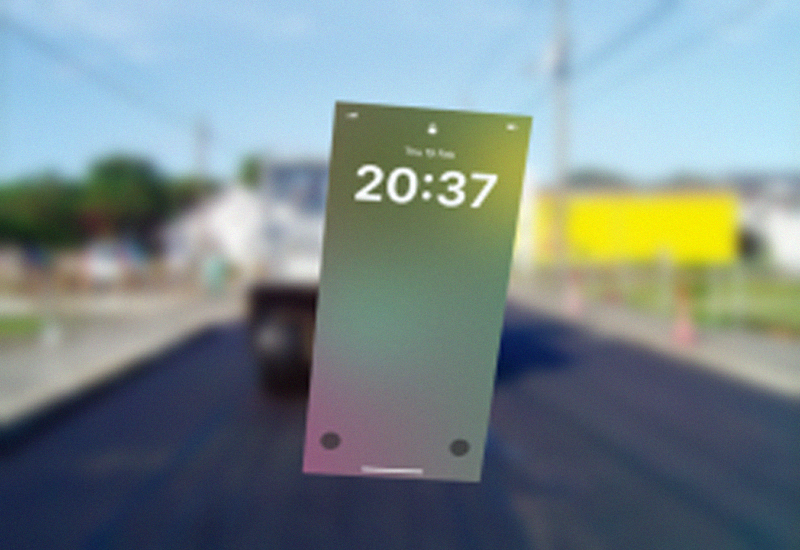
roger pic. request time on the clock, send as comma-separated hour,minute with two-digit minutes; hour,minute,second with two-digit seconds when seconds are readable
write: 20,37
